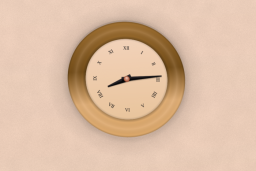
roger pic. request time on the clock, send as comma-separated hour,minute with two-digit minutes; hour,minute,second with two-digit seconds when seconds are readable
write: 8,14
